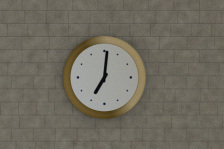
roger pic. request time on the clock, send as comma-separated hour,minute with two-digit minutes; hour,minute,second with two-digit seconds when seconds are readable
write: 7,01
